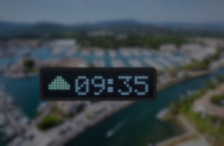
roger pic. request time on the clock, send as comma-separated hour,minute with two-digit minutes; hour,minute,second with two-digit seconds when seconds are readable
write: 9,35
